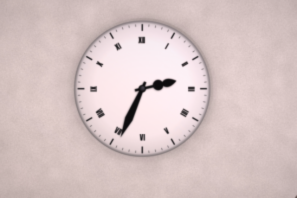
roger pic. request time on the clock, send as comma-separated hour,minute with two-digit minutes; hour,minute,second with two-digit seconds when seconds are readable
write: 2,34
